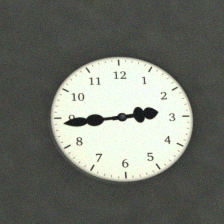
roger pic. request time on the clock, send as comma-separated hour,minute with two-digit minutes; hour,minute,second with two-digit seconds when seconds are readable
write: 2,44
